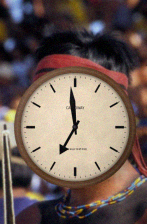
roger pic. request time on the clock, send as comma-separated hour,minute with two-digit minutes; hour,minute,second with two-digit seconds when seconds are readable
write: 6,59
